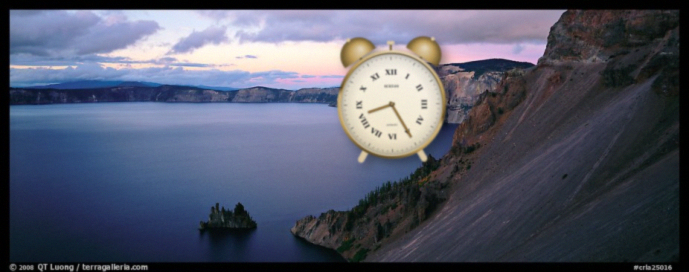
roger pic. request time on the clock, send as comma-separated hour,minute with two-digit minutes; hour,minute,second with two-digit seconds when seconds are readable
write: 8,25
